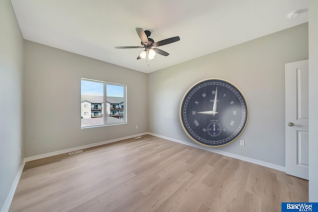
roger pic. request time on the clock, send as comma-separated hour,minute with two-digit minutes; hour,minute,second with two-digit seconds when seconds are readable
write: 9,01
